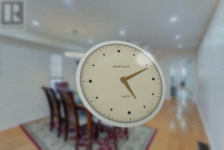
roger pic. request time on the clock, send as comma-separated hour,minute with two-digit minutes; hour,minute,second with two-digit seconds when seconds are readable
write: 5,11
